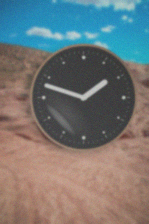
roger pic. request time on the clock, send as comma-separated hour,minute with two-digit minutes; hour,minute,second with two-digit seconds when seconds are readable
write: 1,48
